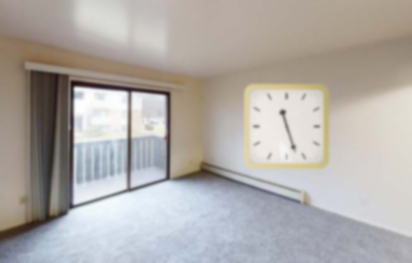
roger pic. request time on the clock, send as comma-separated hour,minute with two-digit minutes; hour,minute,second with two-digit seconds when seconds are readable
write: 11,27
